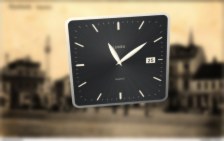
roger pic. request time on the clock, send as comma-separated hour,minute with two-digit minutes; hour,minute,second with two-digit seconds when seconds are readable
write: 11,09
